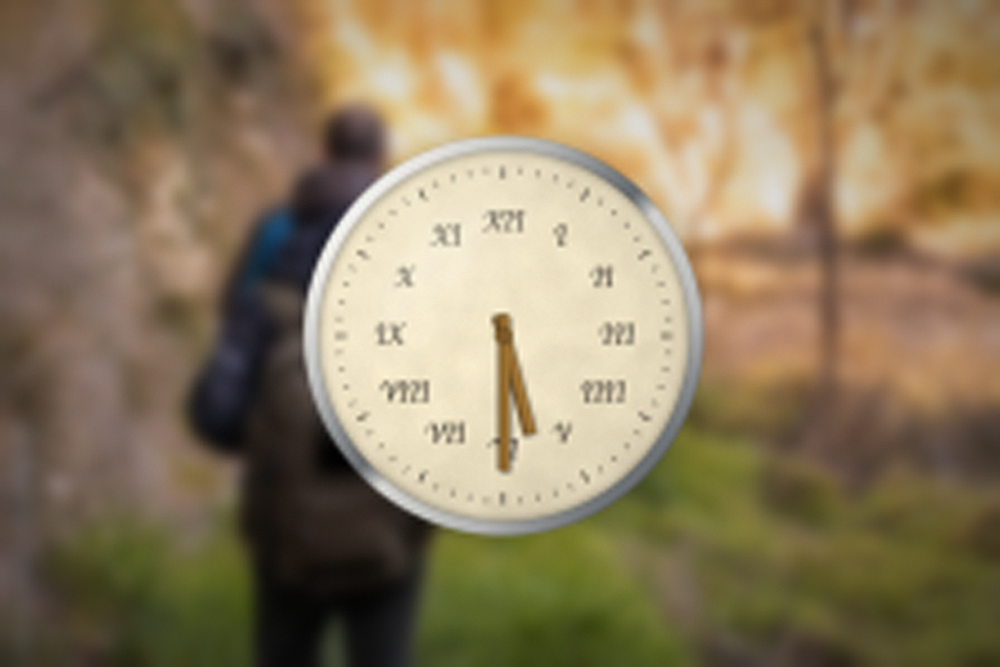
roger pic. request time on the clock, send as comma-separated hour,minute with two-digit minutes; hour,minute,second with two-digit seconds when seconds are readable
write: 5,30
